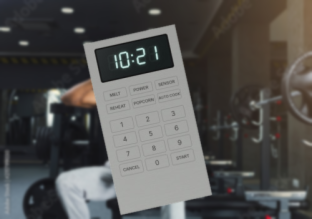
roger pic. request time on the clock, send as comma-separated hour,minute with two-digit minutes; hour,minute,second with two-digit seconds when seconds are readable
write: 10,21
